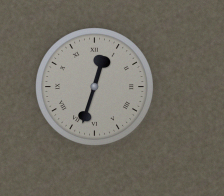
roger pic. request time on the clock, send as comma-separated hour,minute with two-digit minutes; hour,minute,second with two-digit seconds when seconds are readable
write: 12,33
